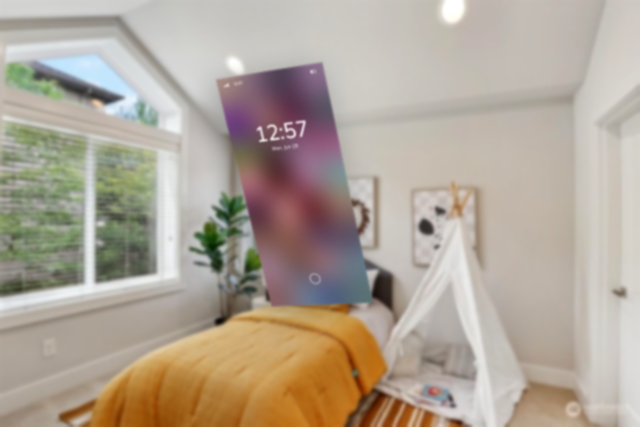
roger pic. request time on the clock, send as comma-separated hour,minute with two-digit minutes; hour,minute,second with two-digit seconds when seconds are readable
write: 12,57
